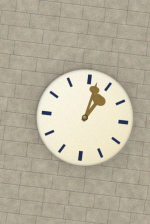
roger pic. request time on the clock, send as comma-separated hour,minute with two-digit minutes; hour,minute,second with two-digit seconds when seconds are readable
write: 1,02
